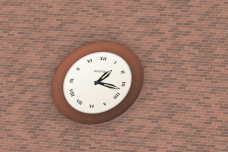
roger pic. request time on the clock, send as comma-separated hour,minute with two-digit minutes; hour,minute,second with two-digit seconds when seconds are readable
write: 1,17
